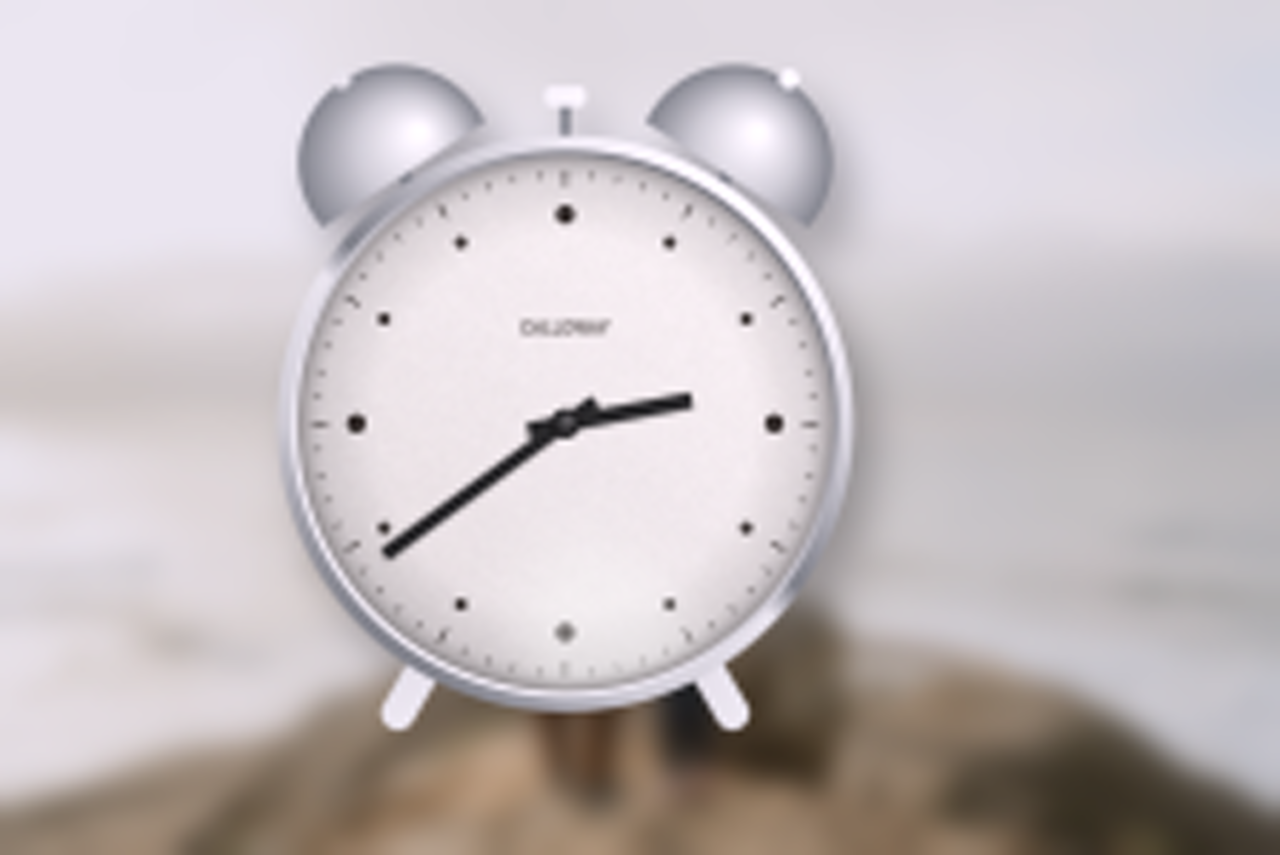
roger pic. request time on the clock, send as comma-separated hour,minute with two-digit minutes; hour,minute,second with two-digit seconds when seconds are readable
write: 2,39
